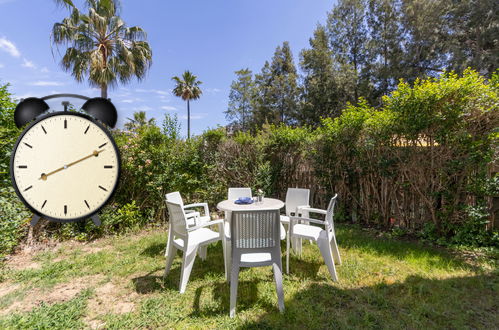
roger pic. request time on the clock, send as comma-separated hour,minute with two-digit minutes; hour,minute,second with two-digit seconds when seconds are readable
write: 8,11
